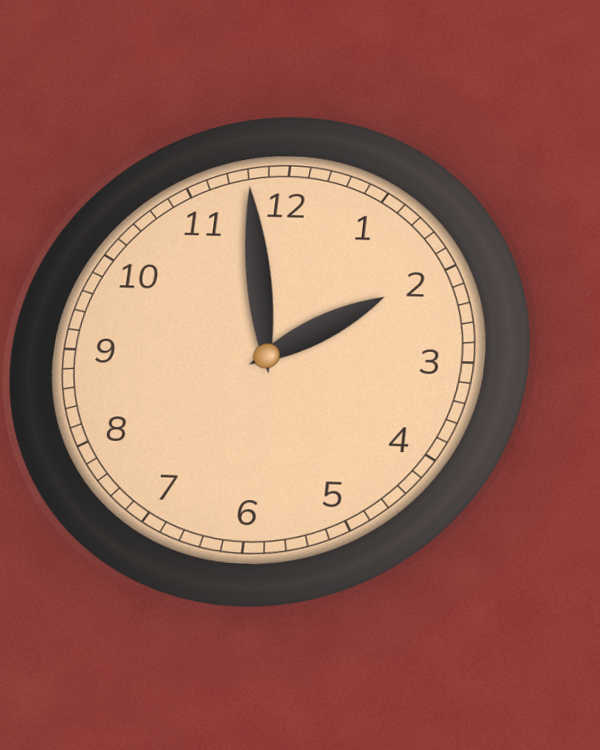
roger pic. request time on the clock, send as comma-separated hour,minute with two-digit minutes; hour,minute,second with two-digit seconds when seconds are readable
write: 1,58
